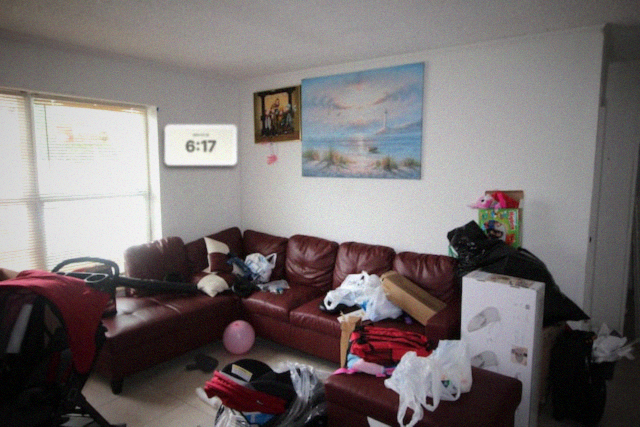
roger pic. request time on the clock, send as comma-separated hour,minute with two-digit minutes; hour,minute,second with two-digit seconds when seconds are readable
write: 6,17
